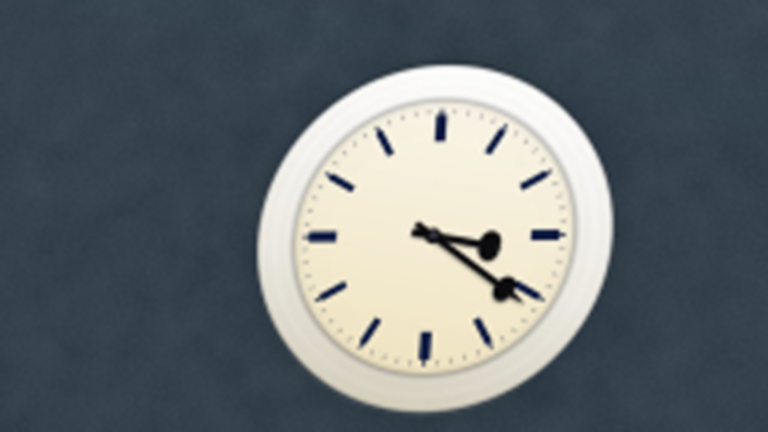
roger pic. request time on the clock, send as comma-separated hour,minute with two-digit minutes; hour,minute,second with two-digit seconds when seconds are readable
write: 3,21
